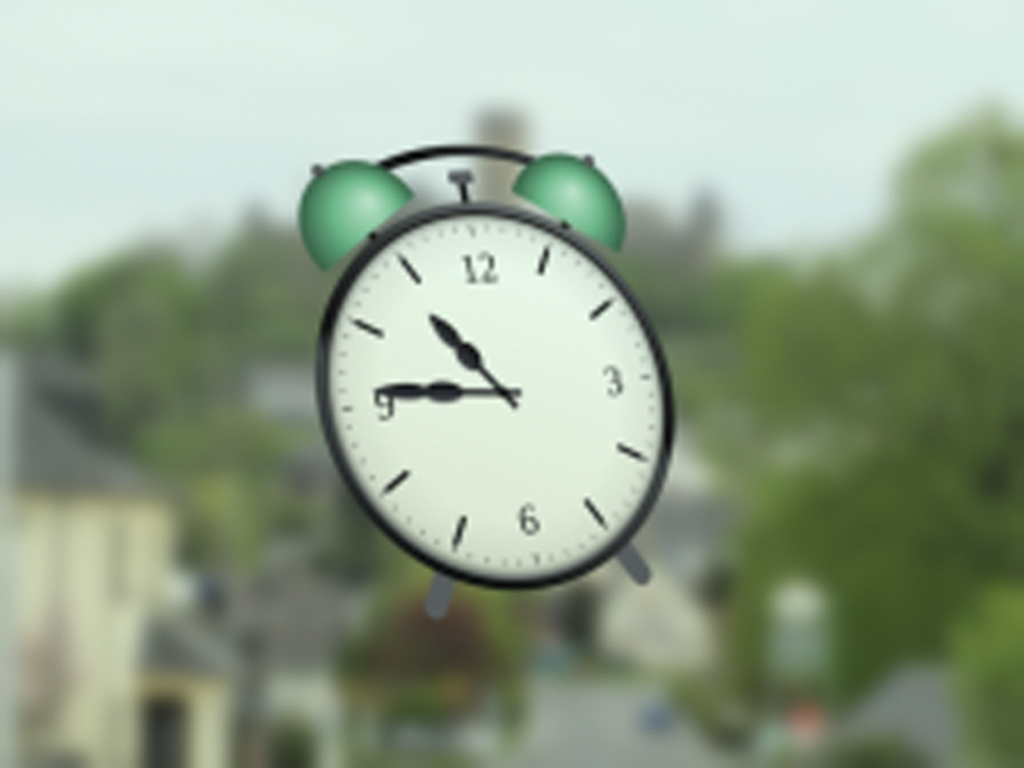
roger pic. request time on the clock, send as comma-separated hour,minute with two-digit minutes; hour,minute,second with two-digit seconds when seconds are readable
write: 10,46
